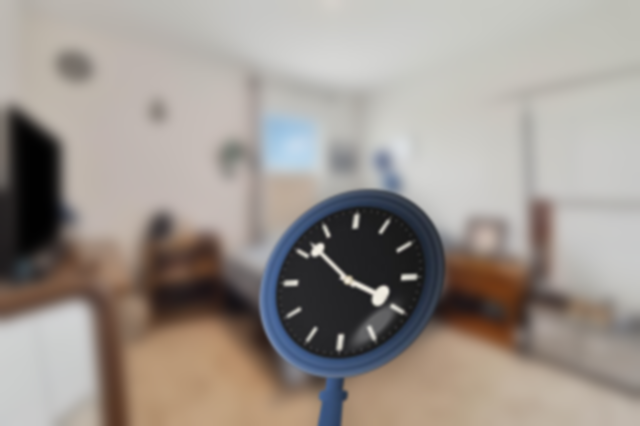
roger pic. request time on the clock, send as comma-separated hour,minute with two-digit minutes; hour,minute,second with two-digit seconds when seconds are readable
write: 3,52
